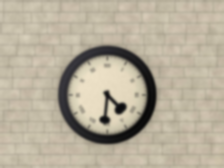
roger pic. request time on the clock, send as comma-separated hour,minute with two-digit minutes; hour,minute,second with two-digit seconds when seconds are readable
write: 4,31
